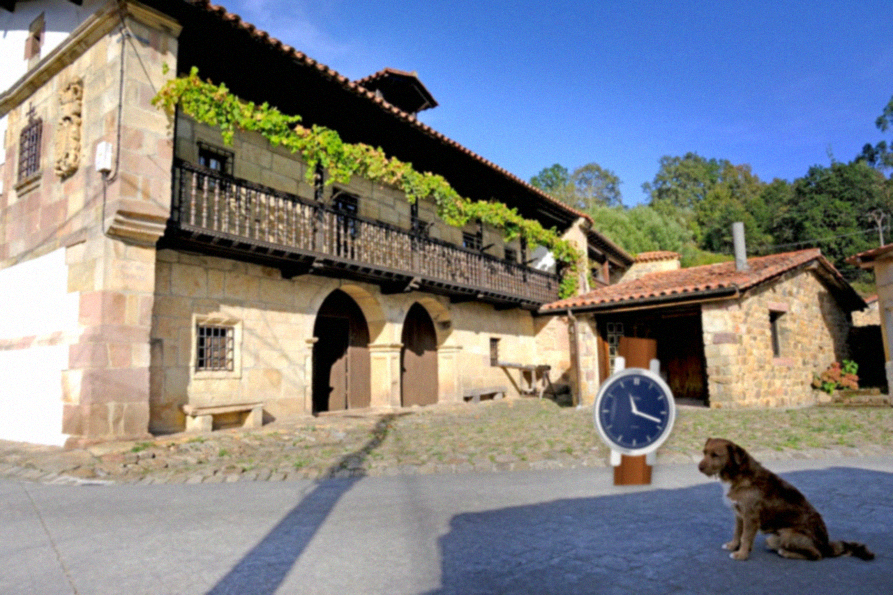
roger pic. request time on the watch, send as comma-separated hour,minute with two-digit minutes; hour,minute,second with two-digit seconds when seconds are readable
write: 11,18
